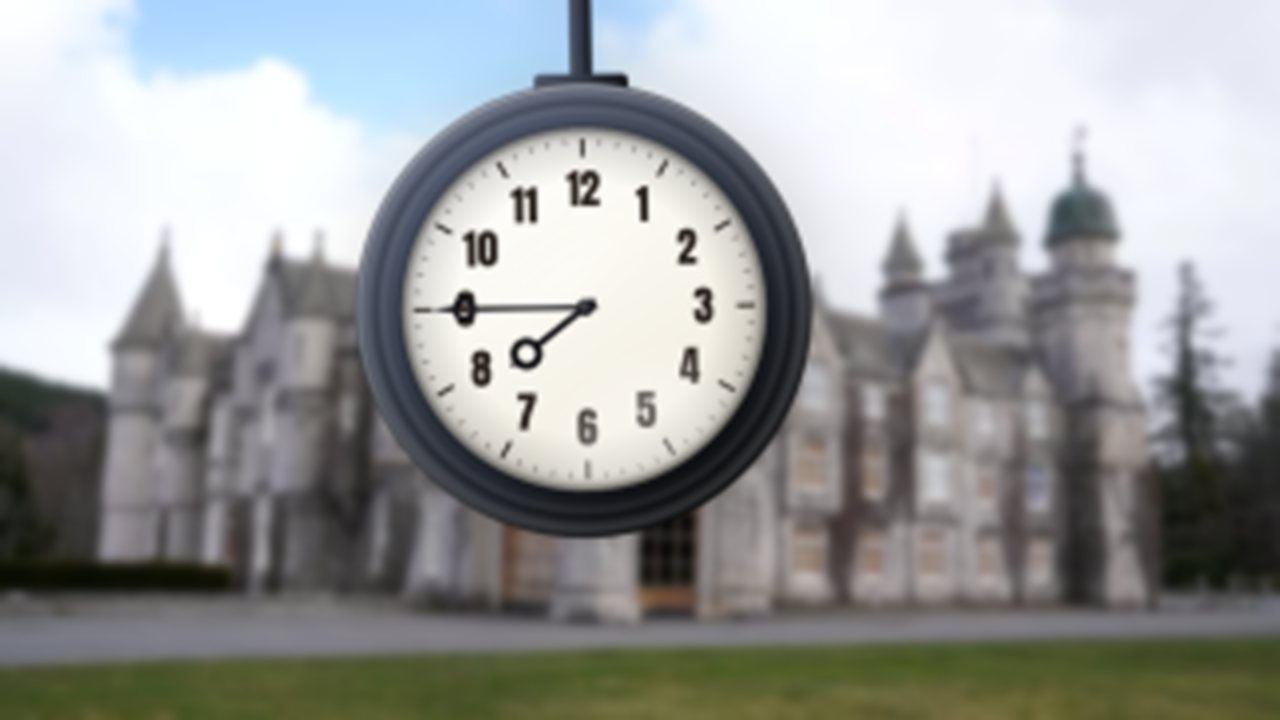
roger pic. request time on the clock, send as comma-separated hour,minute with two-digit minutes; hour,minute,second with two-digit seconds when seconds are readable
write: 7,45
